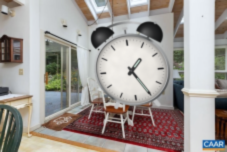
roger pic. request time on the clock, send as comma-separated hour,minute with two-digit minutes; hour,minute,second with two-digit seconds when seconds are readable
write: 1,25
